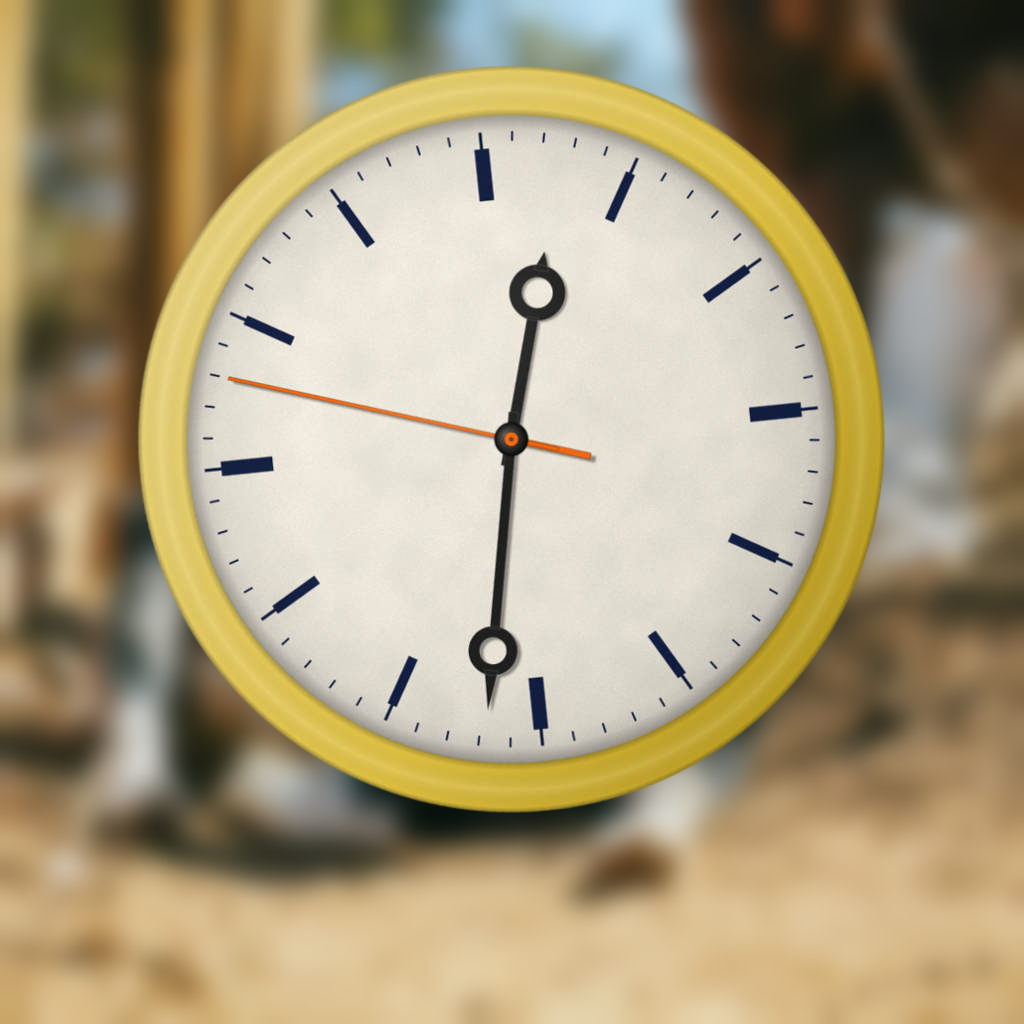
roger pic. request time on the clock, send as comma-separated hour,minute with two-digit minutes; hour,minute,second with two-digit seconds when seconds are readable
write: 12,31,48
